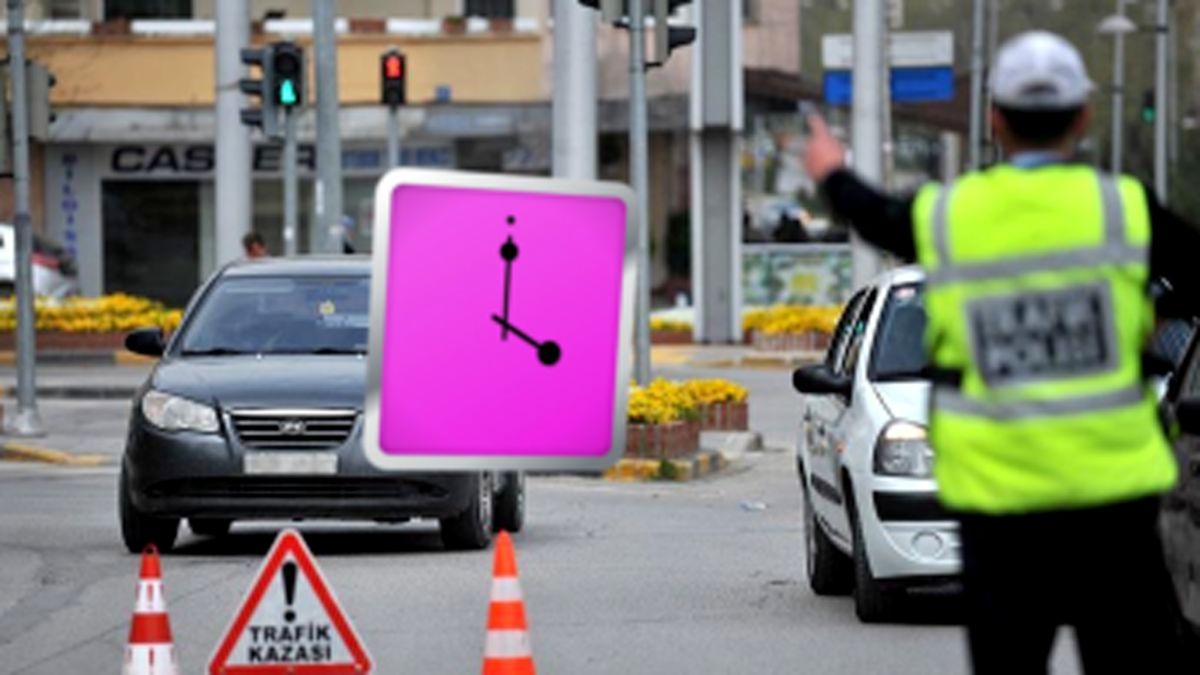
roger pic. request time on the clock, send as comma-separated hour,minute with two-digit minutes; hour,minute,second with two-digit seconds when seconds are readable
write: 4,00
